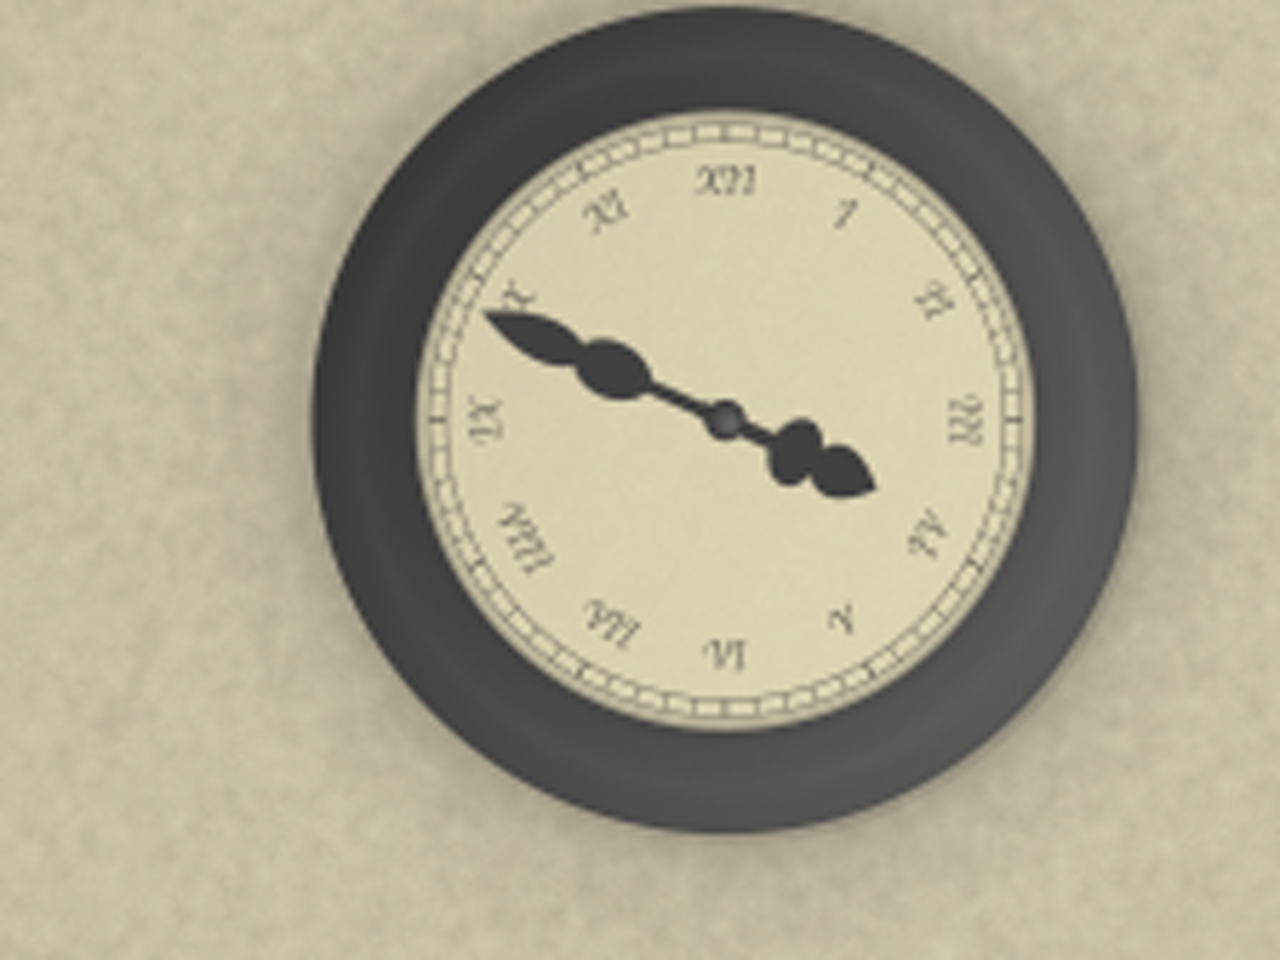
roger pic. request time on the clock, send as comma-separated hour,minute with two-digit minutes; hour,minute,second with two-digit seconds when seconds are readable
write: 3,49
